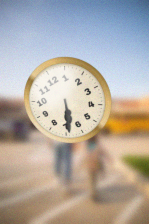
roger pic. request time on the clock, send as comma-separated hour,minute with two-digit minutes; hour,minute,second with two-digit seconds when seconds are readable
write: 6,34
